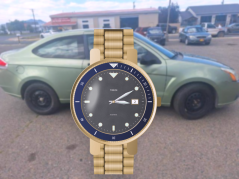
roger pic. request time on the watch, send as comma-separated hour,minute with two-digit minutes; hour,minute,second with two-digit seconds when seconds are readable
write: 3,10
